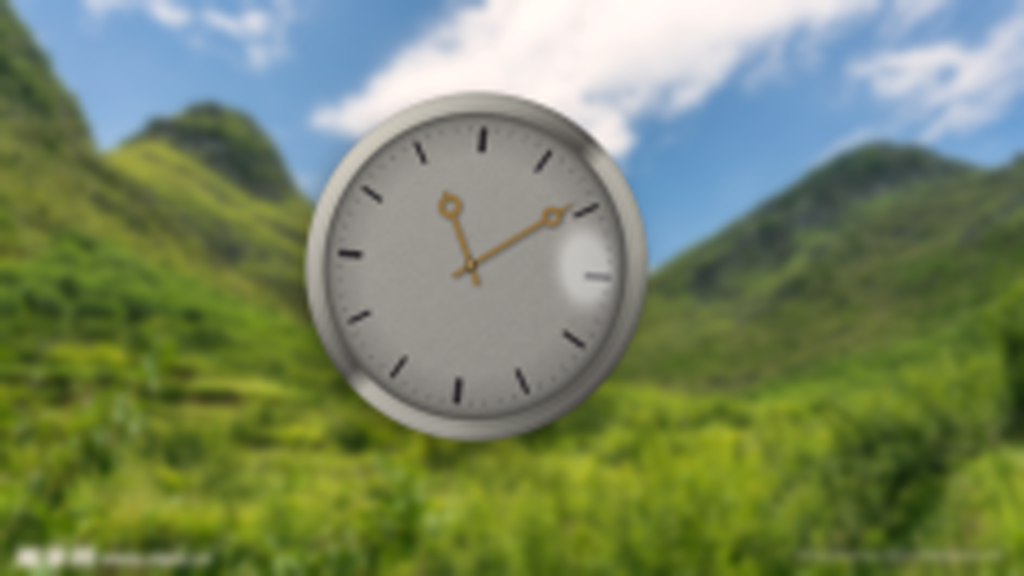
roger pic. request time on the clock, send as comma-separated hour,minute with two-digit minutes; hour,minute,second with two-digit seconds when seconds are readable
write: 11,09
